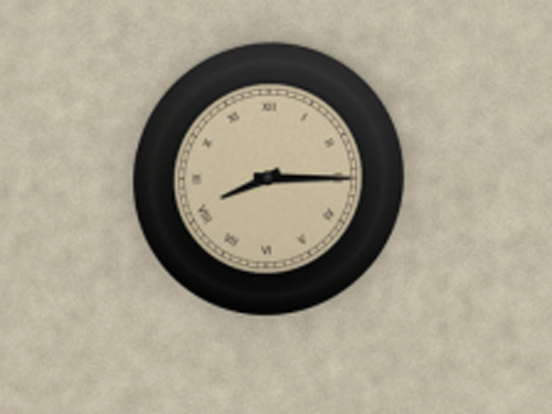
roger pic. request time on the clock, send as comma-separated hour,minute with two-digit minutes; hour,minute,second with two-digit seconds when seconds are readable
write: 8,15
